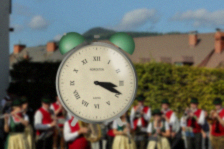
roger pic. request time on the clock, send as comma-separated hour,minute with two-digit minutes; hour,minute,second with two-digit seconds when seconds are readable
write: 3,19
